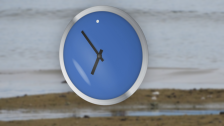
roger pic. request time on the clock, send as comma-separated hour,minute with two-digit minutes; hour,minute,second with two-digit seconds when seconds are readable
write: 6,54
